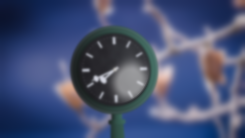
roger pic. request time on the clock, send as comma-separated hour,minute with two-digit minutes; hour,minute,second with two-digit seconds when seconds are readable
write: 7,41
